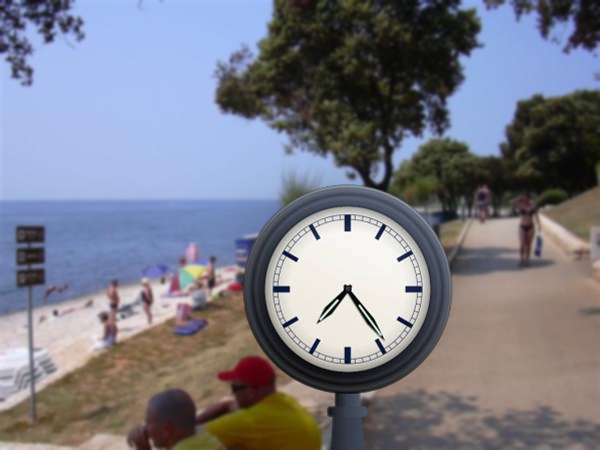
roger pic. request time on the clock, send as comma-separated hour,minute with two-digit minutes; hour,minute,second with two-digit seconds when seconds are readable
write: 7,24
